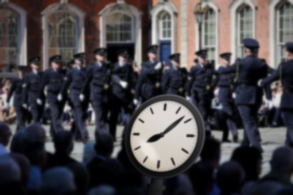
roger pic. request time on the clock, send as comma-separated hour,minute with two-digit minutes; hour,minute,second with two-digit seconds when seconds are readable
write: 8,08
